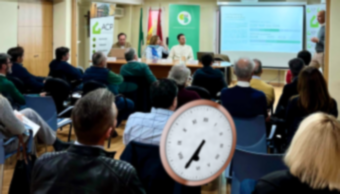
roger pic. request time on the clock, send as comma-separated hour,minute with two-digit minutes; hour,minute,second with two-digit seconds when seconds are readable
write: 6,35
